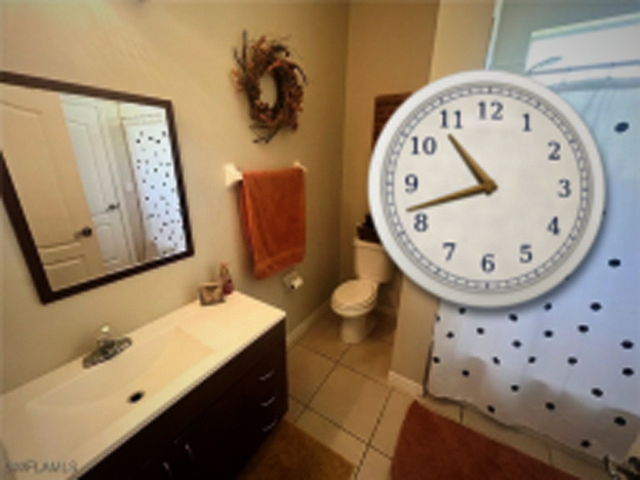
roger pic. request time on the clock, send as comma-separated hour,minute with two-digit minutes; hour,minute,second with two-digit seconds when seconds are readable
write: 10,42
